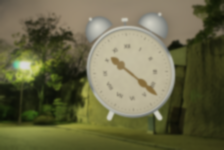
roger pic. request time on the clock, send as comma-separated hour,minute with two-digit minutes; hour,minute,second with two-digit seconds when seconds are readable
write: 10,22
